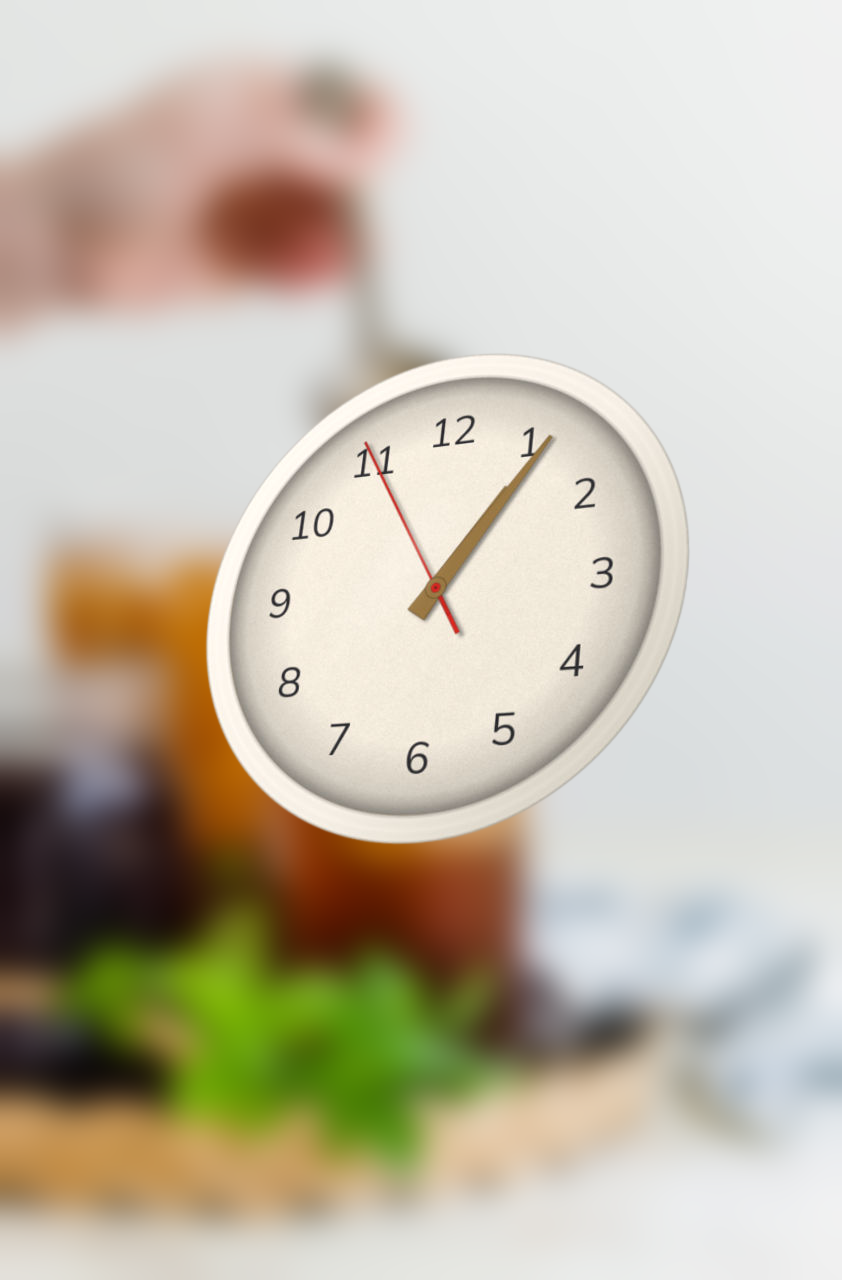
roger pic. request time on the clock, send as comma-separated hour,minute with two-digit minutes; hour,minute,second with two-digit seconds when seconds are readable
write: 1,05,55
